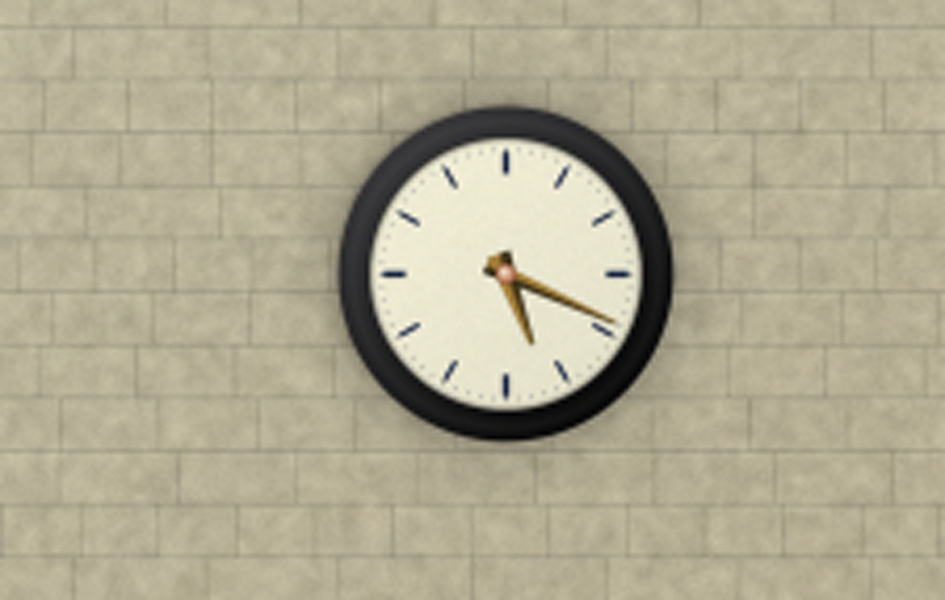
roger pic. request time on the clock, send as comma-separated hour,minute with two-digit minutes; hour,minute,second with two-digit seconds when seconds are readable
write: 5,19
